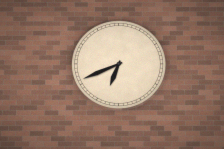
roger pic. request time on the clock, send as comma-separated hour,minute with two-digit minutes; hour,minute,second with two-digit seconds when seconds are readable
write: 6,41
